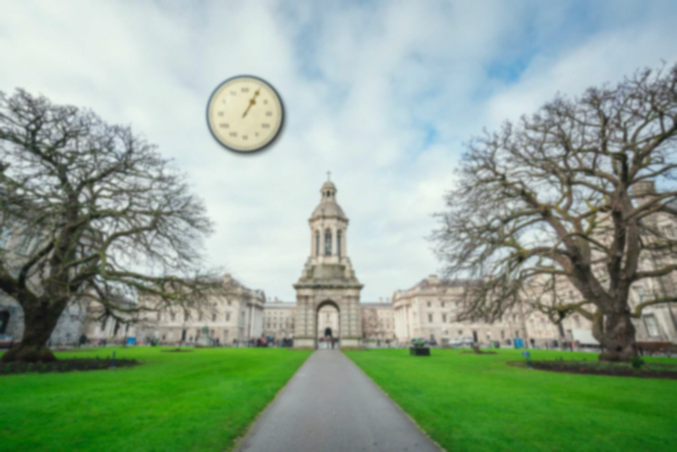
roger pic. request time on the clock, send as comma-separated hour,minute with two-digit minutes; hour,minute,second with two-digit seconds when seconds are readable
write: 1,05
